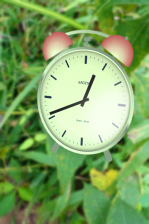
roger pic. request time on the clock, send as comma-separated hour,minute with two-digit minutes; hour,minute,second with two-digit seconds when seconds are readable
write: 12,41
